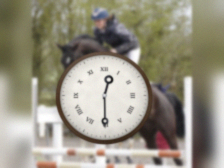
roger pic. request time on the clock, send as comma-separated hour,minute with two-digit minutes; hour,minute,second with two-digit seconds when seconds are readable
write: 12,30
